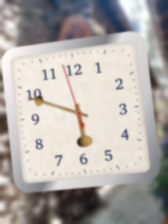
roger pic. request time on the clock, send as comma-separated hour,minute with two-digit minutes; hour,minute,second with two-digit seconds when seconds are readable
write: 5,48,58
